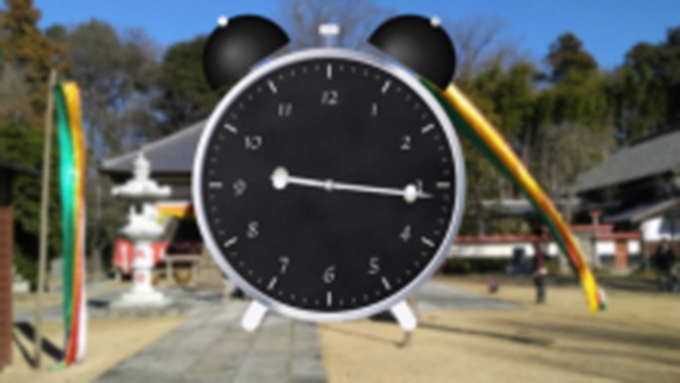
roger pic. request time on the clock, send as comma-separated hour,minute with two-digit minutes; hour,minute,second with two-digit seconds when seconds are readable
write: 9,16
